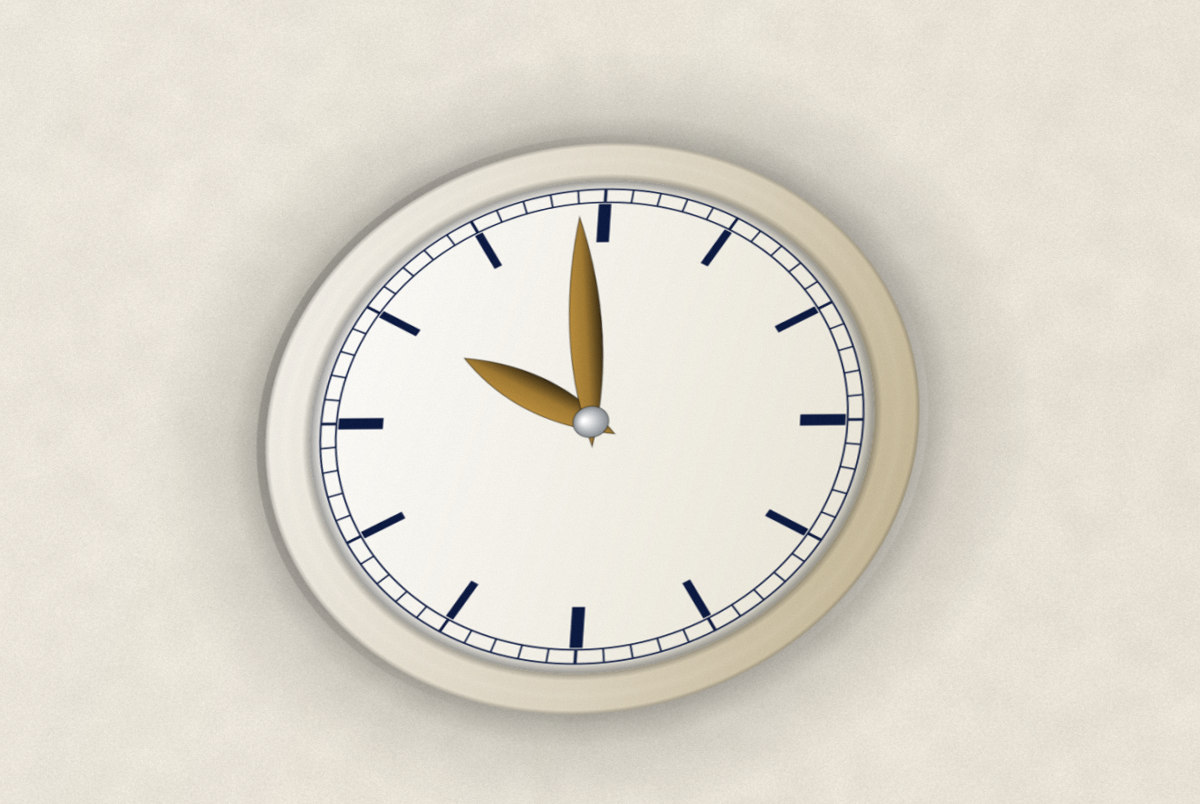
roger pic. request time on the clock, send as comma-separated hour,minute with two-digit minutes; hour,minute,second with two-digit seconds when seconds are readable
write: 9,59
